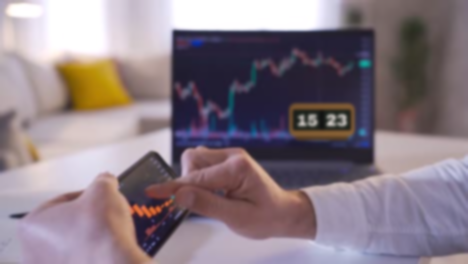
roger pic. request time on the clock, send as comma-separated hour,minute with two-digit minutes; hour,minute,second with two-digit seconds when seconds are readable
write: 15,23
